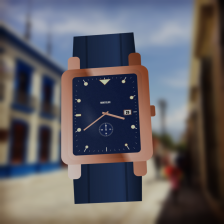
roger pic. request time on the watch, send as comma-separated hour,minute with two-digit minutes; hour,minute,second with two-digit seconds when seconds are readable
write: 3,39
